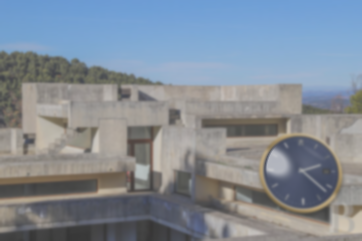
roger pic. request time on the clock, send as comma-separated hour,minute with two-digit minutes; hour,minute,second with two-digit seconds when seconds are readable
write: 2,22
